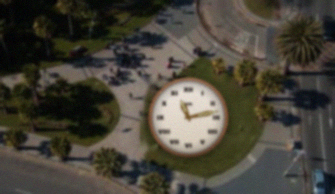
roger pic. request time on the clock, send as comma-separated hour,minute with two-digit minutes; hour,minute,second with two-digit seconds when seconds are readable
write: 11,13
